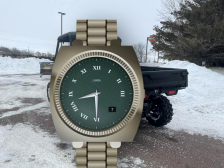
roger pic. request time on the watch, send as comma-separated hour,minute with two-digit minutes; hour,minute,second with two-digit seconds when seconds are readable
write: 8,30
